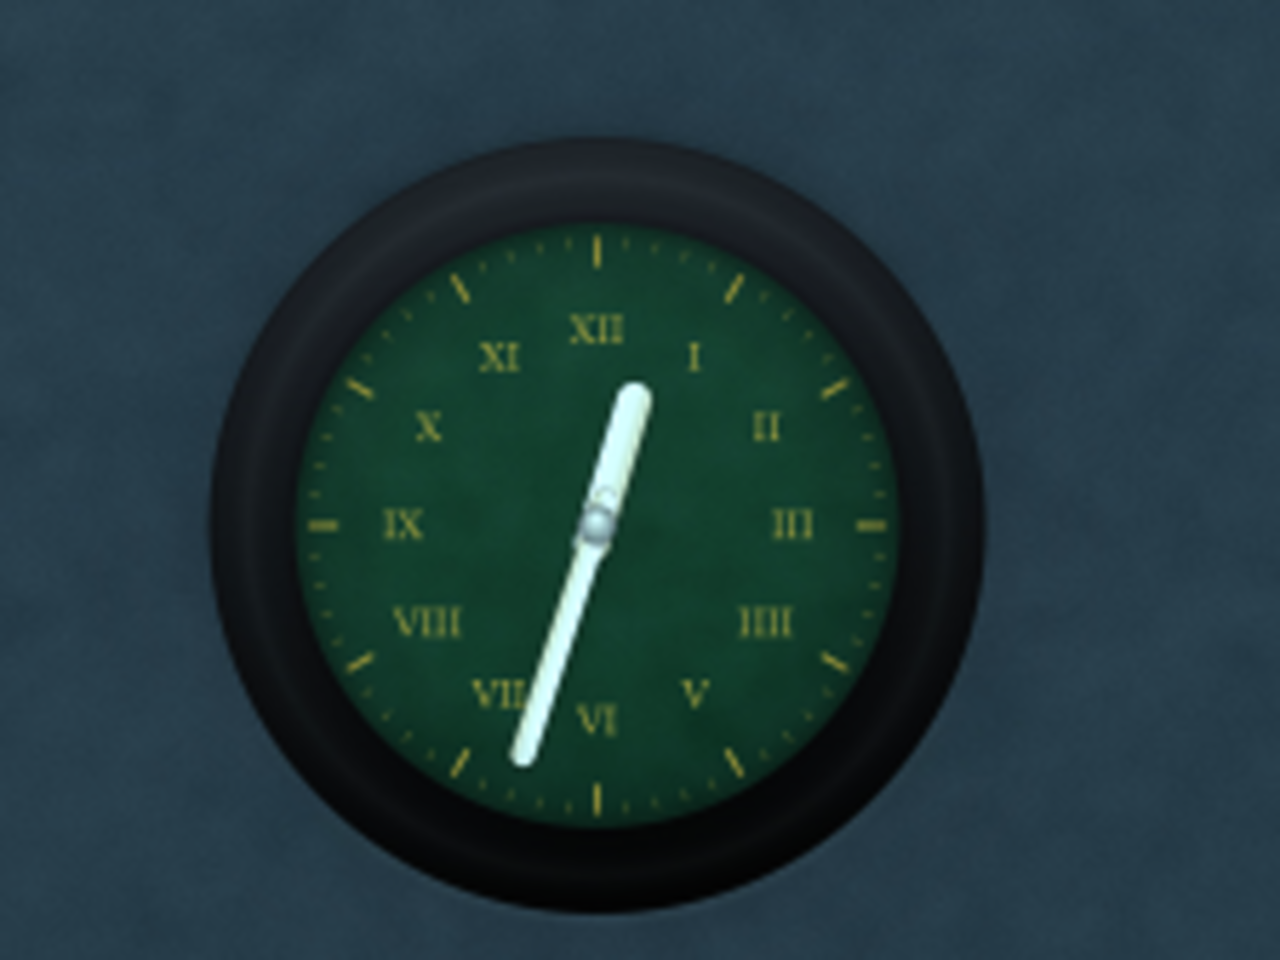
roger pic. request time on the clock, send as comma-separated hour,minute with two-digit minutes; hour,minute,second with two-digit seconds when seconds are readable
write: 12,33
